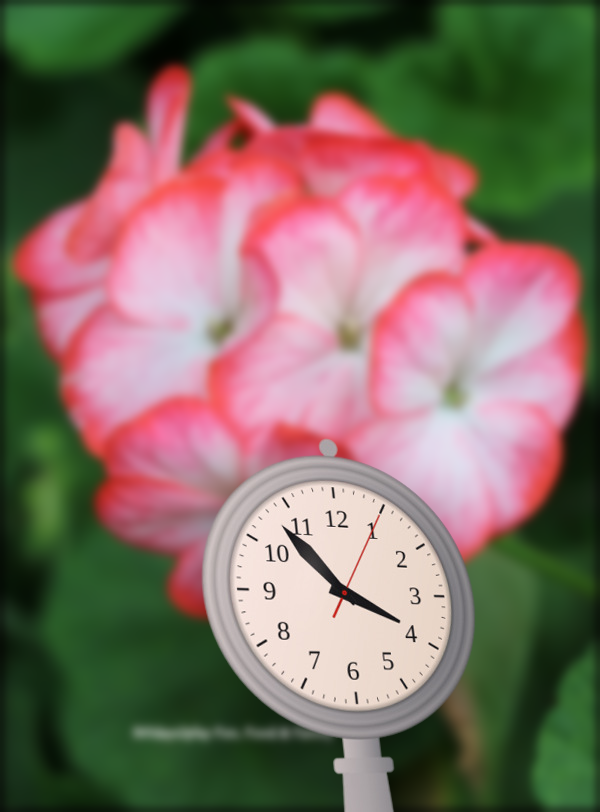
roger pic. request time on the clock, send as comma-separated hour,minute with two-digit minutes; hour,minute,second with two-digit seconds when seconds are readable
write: 3,53,05
